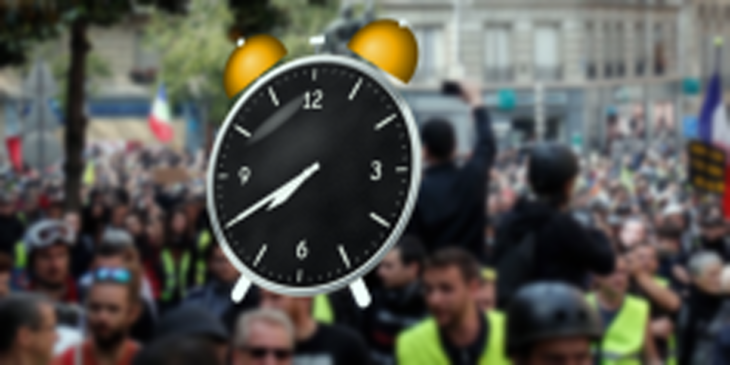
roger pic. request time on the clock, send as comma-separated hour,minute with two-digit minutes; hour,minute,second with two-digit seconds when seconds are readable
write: 7,40
